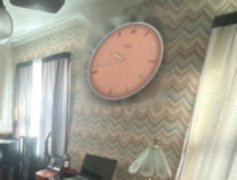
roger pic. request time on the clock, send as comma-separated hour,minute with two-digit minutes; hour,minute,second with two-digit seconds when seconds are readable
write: 9,42
